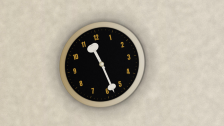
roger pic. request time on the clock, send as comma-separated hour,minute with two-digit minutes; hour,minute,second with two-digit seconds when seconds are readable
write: 11,28
